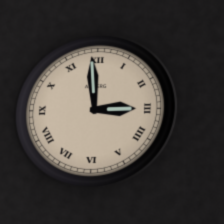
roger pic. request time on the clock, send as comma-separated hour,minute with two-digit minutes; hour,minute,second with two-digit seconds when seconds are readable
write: 2,59
